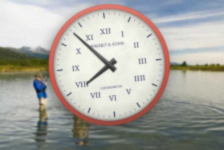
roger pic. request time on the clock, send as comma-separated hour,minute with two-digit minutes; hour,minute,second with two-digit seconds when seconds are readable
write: 7,53
